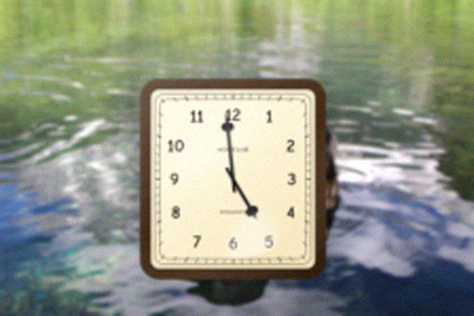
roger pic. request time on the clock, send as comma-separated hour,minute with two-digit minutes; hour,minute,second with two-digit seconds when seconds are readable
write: 4,59
